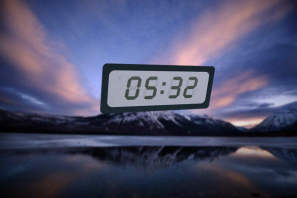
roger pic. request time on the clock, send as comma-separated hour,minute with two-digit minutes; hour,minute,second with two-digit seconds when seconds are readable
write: 5,32
